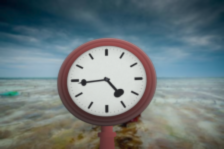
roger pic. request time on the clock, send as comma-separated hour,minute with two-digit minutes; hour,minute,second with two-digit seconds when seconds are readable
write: 4,44
